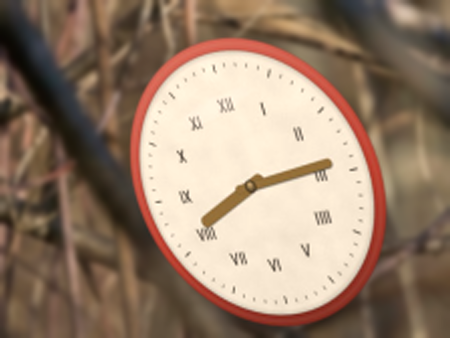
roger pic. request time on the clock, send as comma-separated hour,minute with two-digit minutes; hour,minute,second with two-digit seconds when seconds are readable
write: 8,14
